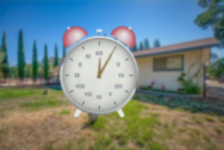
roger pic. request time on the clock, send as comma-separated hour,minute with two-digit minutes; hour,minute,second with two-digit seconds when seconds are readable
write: 12,05
